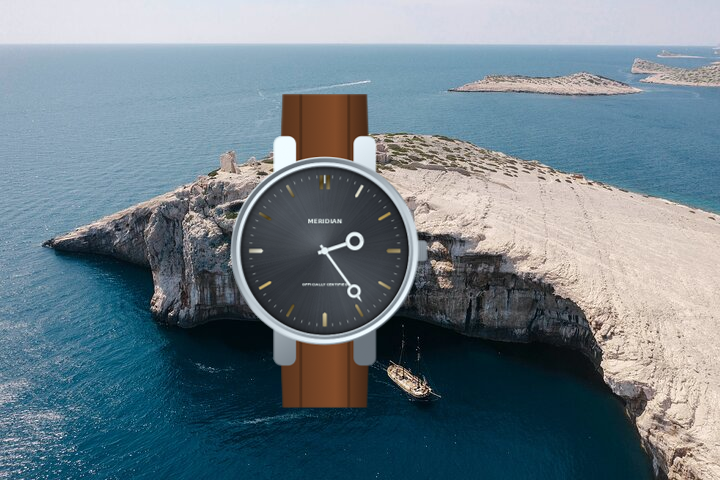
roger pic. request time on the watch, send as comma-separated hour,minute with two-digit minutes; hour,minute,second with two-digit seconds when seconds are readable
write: 2,24
